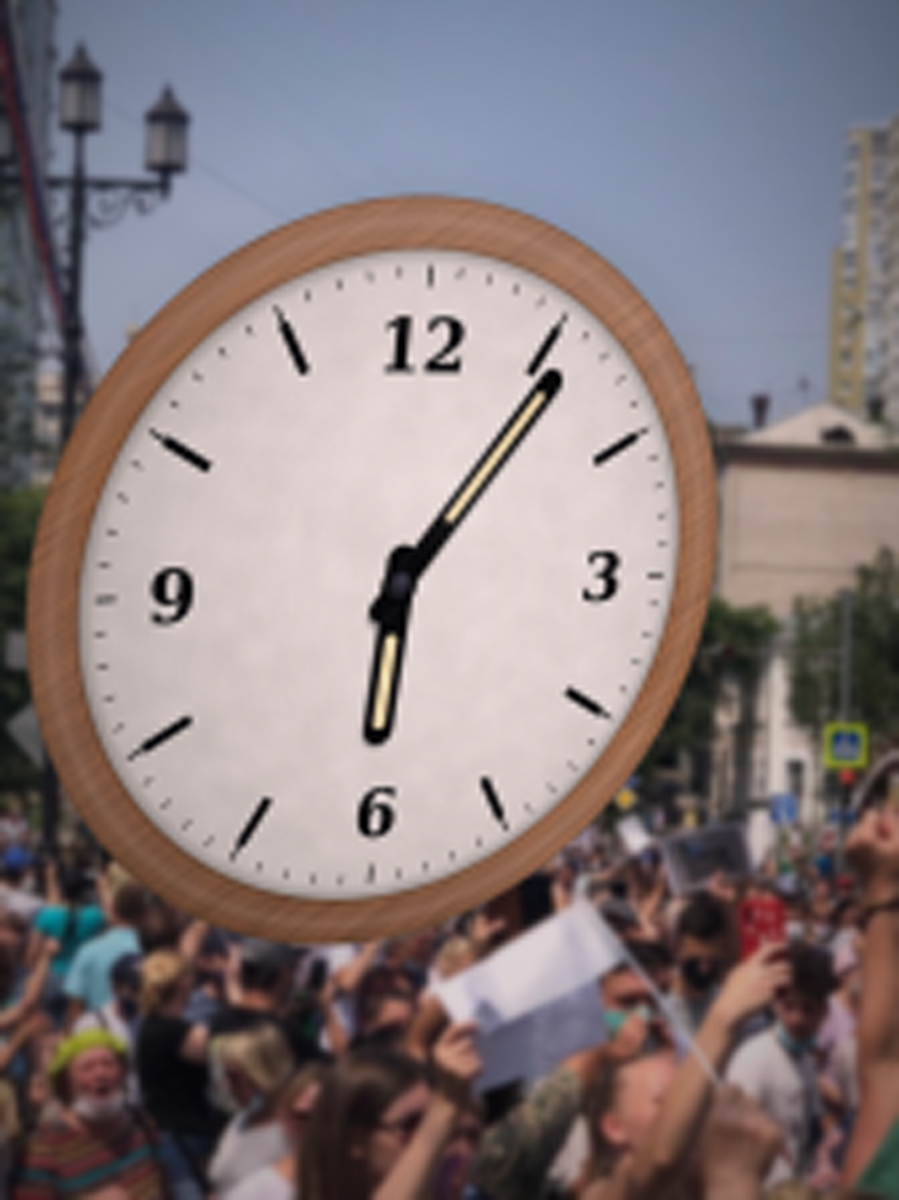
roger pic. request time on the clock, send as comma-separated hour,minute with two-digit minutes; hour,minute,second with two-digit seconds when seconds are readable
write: 6,06
